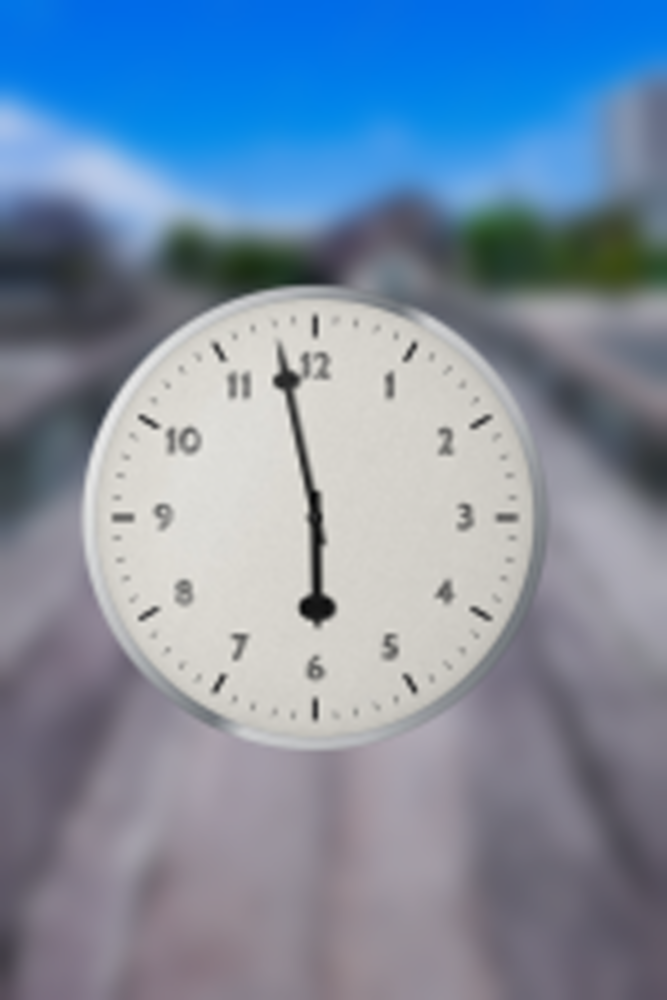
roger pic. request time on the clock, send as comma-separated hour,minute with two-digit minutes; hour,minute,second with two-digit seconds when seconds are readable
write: 5,58
